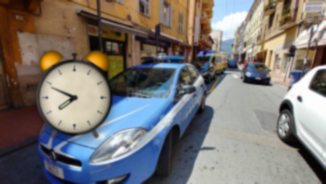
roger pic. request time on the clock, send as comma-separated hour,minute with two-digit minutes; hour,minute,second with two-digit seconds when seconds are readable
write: 7,49
